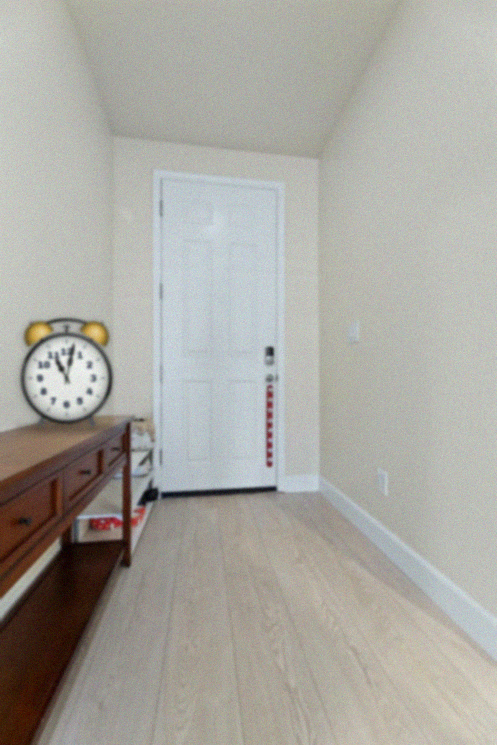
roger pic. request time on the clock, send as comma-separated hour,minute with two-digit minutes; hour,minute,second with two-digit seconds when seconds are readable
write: 11,02
